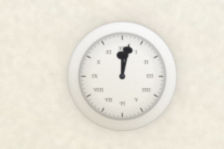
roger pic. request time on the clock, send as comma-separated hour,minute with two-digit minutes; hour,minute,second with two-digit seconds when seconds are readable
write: 12,02
